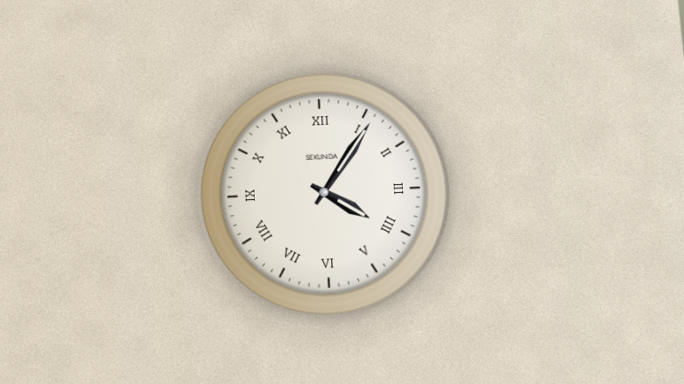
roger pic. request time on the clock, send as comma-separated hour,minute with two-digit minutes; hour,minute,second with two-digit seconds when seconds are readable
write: 4,06
